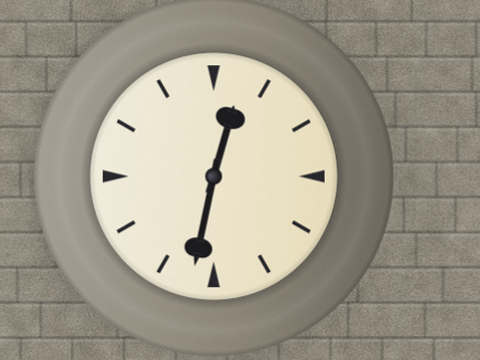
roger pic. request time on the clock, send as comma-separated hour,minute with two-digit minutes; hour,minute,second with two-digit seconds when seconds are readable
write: 12,32
